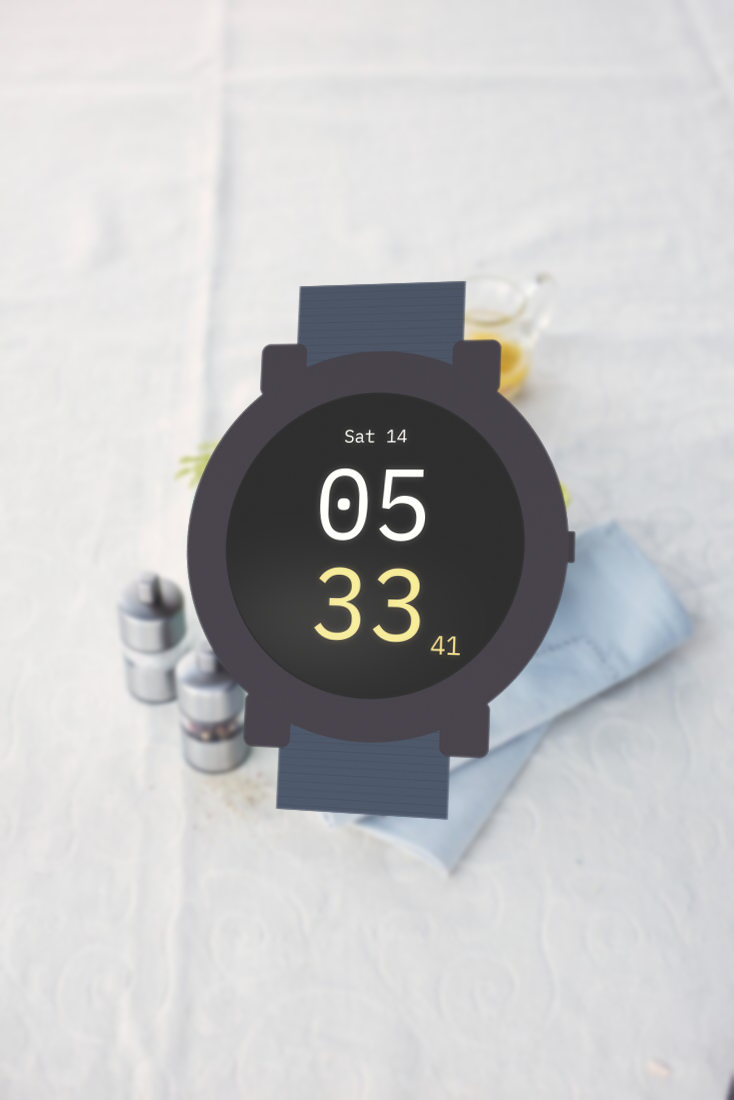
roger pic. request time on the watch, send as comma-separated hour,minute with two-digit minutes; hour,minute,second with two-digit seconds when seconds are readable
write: 5,33,41
